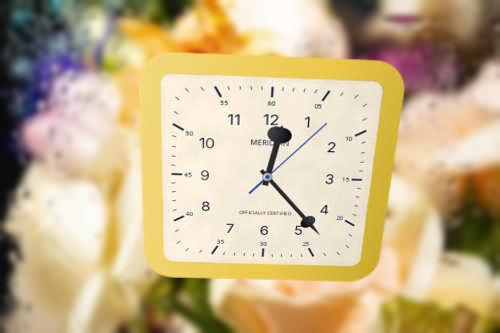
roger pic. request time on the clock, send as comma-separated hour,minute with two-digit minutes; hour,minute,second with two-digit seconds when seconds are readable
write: 12,23,07
